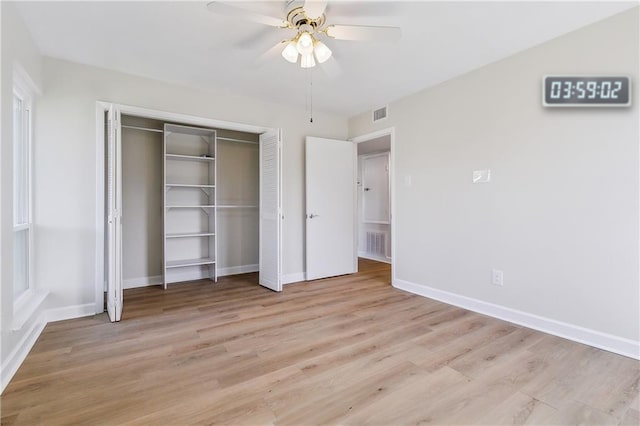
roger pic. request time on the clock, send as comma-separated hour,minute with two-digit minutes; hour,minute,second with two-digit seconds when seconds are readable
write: 3,59,02
